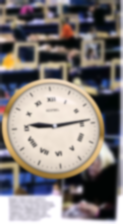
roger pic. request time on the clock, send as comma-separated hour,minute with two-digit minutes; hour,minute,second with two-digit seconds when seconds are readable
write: 9,14
